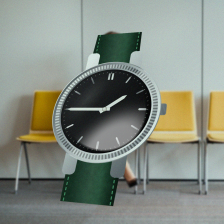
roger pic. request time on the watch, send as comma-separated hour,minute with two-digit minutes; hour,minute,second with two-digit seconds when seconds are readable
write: 1,45
